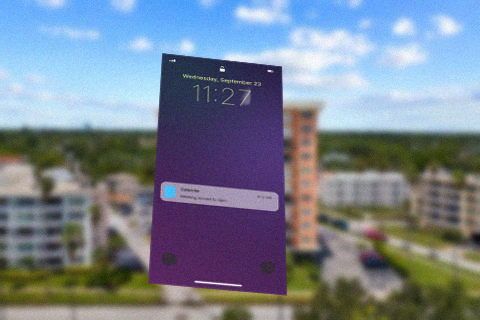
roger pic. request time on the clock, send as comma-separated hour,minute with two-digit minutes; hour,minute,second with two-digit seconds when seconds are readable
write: 11,27
